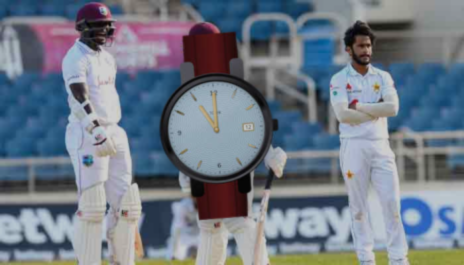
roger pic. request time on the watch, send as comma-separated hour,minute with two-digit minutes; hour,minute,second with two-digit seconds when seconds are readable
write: 11,00
